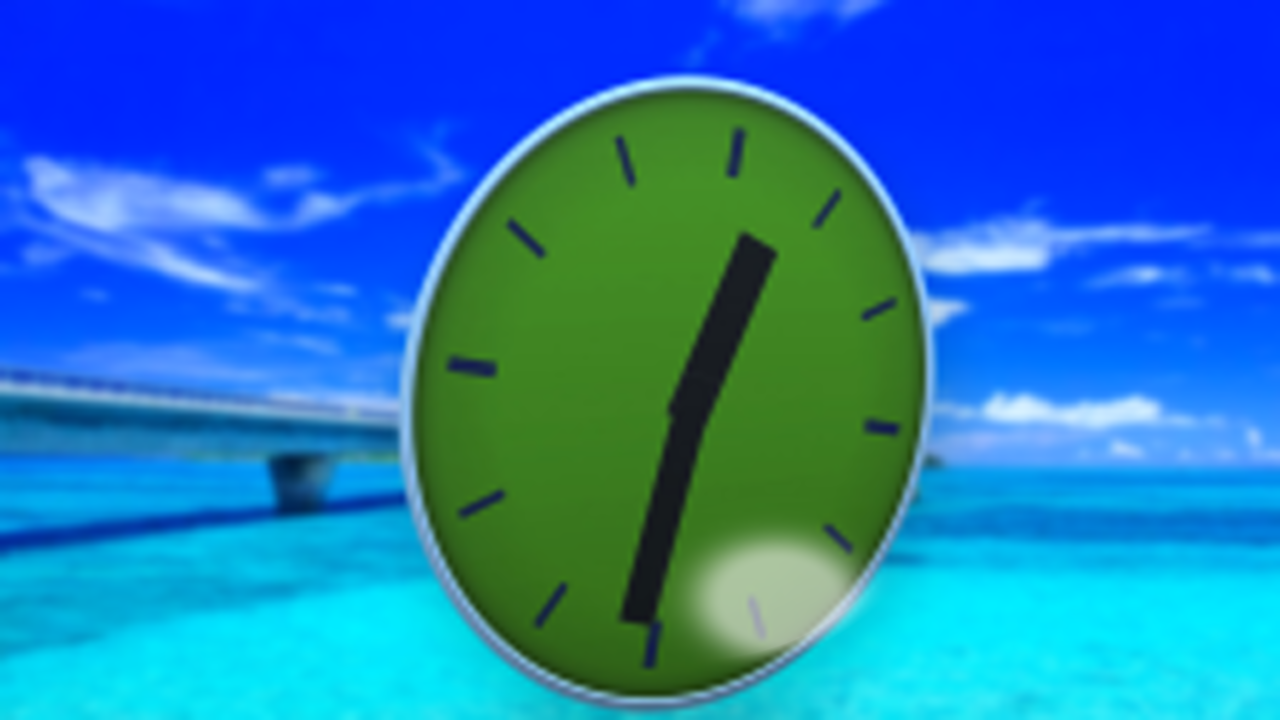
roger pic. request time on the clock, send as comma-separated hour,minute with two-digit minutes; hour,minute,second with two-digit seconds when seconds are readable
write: 12,31
